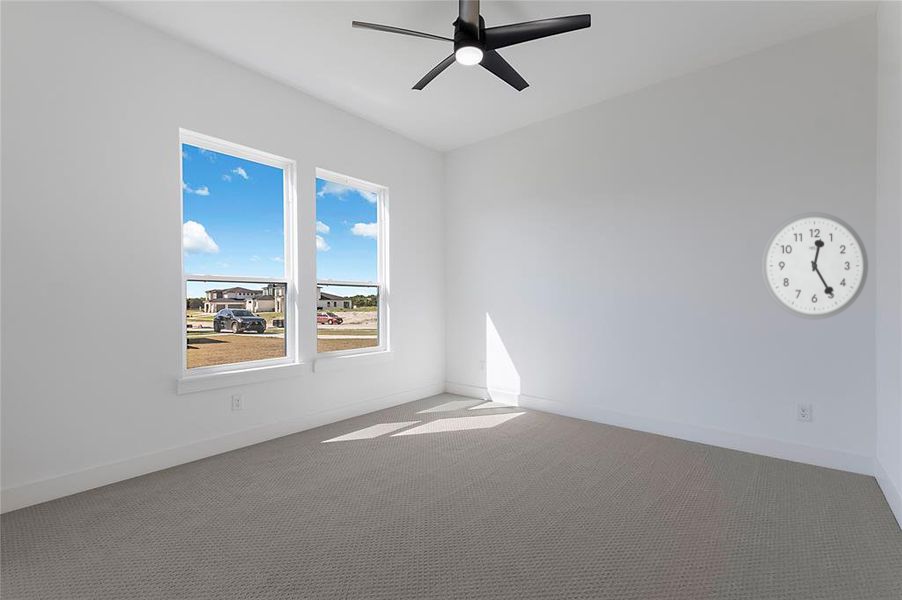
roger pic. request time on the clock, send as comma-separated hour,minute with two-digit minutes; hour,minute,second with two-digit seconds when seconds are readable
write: 12,25
